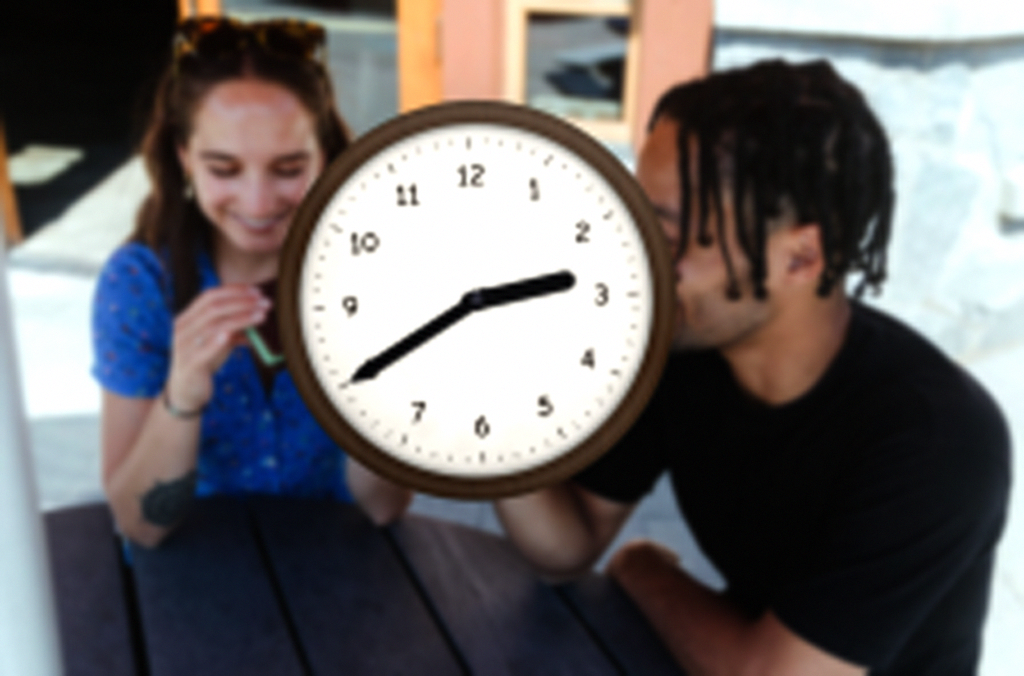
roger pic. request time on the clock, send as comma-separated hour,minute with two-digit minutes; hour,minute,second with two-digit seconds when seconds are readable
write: 2,40
